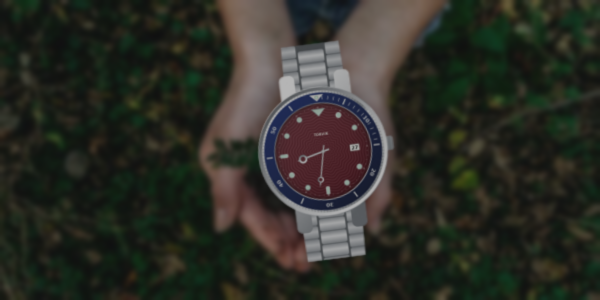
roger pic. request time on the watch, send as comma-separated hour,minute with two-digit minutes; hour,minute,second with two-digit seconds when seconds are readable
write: 8,32
